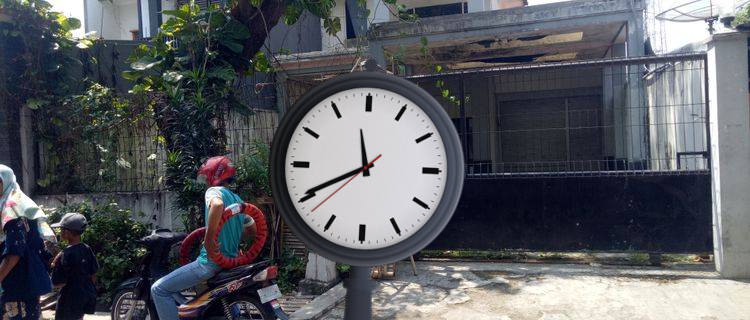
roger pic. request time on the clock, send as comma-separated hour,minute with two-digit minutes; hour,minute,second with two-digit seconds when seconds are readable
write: 11,40,38
